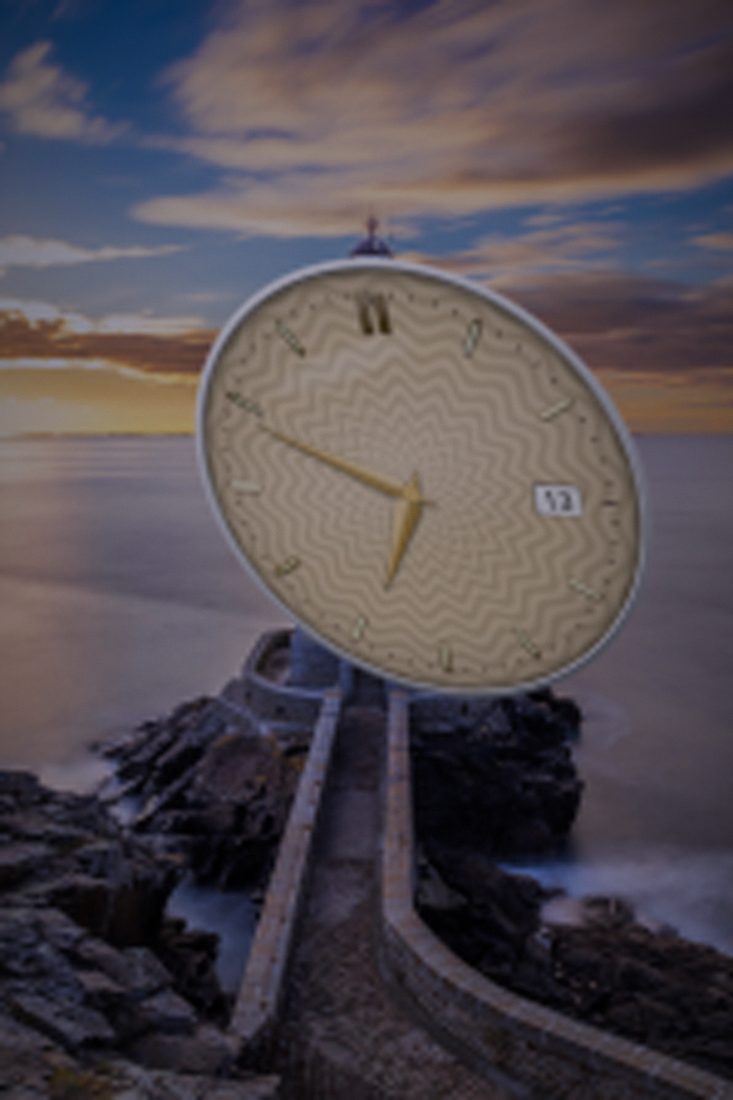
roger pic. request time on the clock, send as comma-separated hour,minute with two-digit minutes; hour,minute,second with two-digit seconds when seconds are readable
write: 6,49
